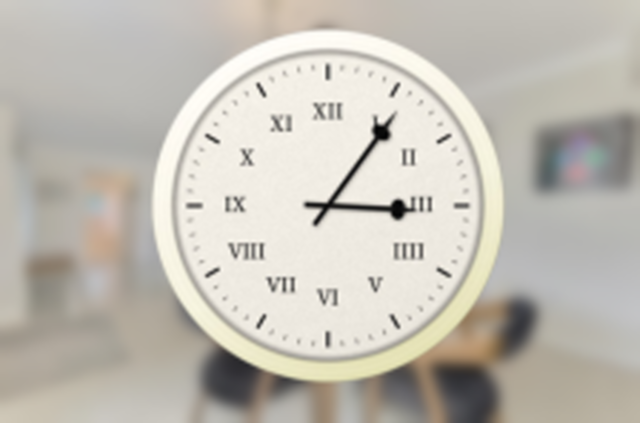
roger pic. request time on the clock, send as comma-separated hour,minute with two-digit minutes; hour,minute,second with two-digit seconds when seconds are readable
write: 3,06
